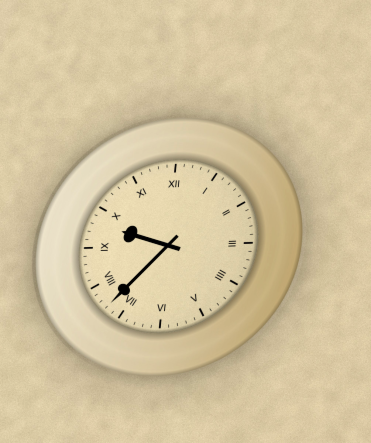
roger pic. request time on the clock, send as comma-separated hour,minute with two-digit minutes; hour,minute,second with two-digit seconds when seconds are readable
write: 9,37
